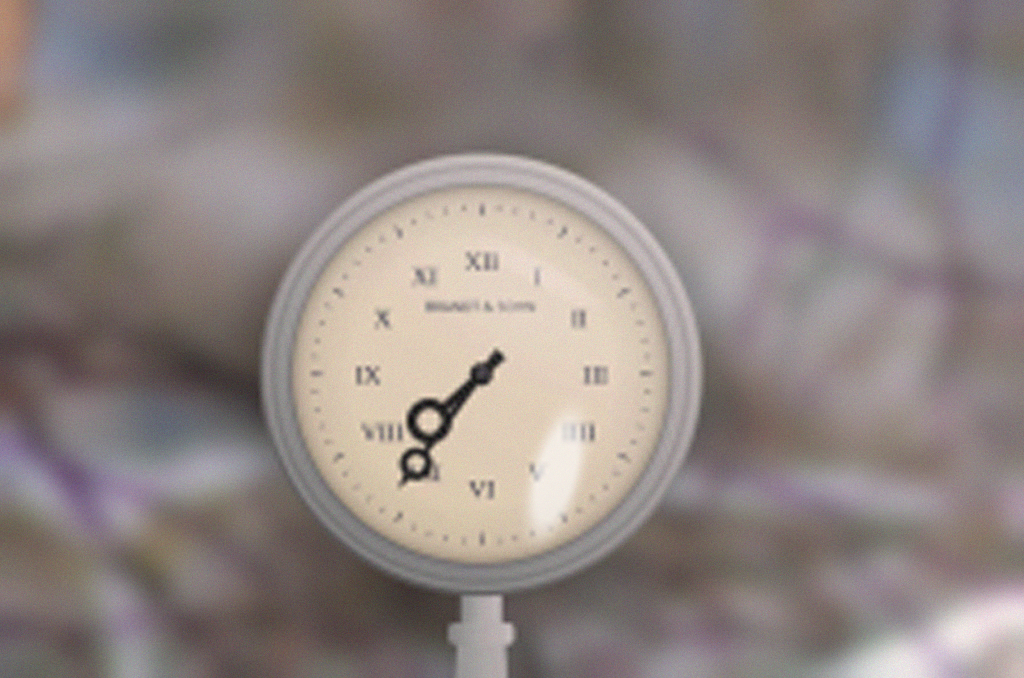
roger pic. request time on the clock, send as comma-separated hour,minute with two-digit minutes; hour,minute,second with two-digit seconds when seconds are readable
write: 7,36
